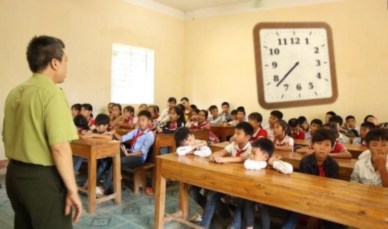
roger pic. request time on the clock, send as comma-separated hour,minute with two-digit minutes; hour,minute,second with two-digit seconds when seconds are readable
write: 7,38
